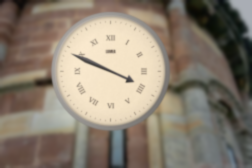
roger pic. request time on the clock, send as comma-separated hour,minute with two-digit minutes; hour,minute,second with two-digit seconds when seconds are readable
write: 3,49
